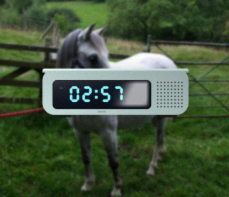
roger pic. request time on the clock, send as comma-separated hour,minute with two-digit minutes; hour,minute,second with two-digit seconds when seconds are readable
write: 2,57
